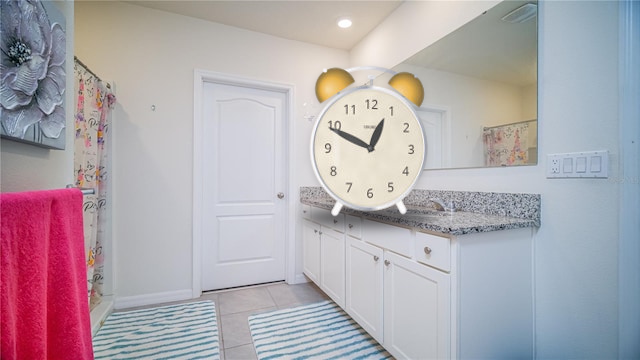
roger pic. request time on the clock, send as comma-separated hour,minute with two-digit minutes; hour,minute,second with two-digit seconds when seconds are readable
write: 12,49
